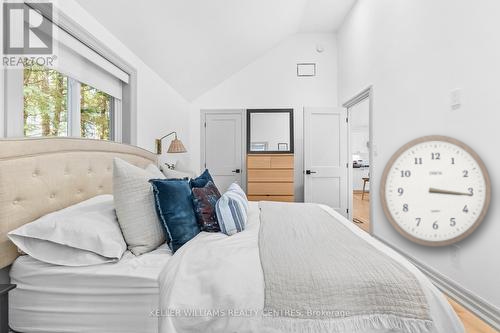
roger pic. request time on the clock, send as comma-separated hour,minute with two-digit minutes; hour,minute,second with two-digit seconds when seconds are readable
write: 3,16
